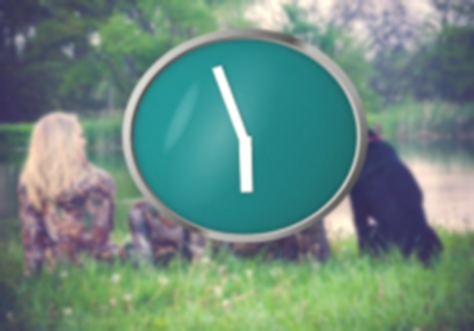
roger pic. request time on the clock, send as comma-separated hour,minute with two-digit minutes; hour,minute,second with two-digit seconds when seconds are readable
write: 5,57
